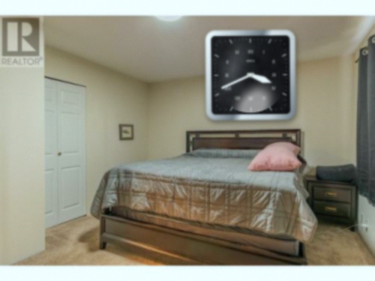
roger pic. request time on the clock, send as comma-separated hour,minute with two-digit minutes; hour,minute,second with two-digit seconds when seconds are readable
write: 3,41
